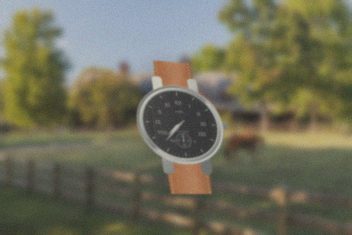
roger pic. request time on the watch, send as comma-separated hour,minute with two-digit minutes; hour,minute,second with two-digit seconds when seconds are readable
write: 7,37
